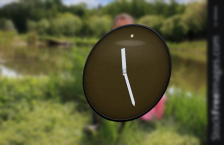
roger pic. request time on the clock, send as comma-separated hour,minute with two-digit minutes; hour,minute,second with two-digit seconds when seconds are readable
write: 11,25
